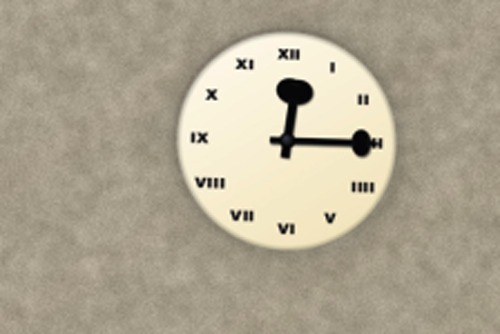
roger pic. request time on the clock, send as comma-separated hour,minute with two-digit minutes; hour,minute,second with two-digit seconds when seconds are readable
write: 12,15
